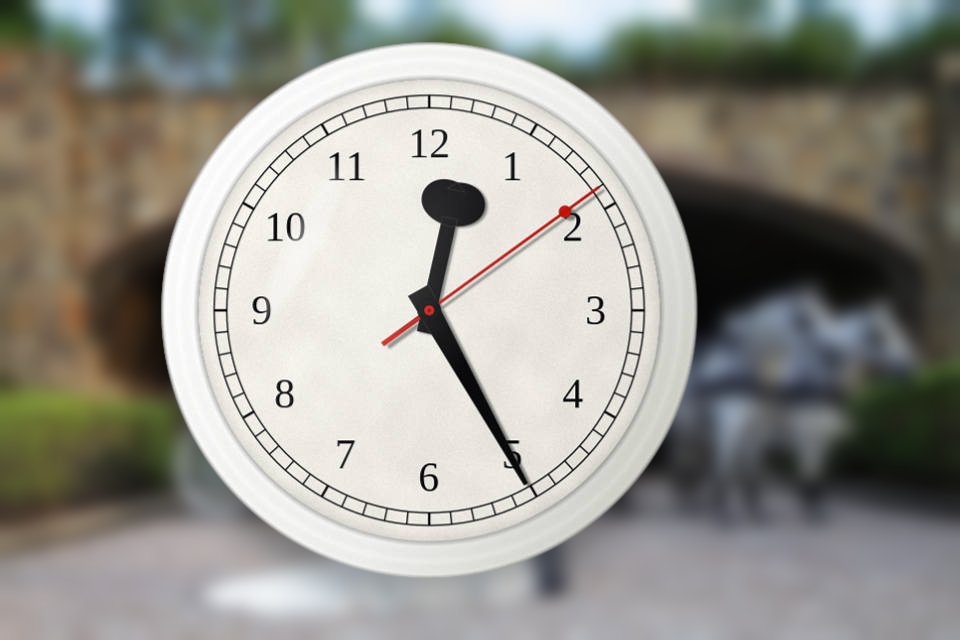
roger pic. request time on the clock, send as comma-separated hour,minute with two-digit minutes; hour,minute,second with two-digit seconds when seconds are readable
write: 12,25,09
